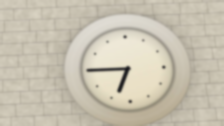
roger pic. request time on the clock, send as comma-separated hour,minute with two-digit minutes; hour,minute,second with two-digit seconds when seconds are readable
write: 6,45
